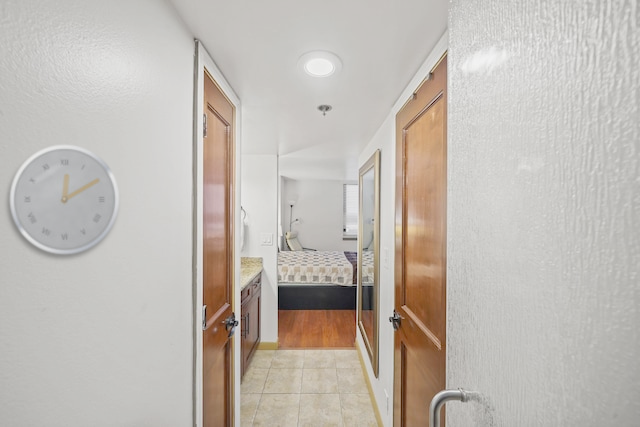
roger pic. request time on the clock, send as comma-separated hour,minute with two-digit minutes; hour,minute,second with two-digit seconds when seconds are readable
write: 12,10
